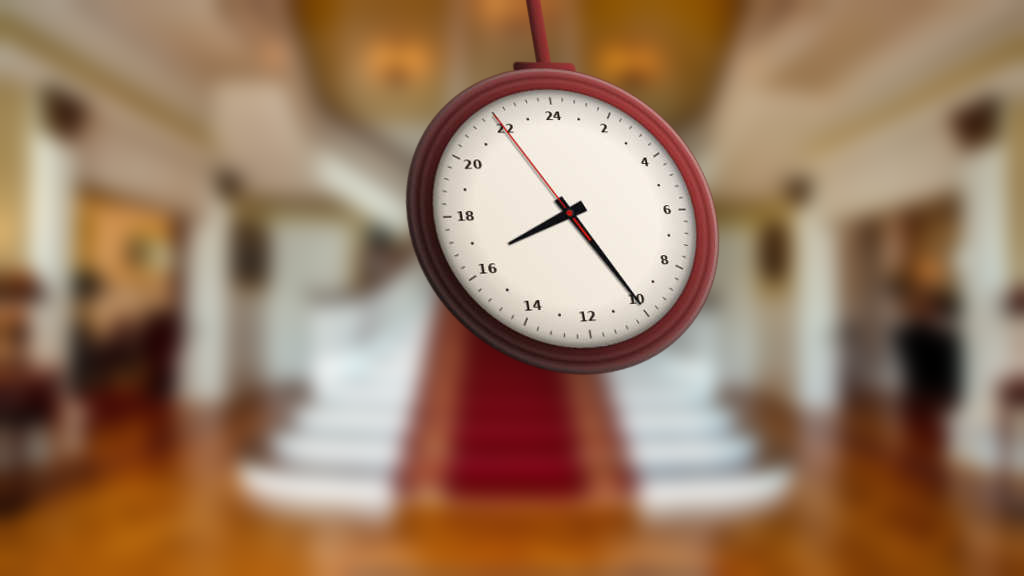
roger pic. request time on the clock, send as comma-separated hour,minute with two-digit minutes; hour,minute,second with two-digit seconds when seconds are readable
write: 16,24,55
